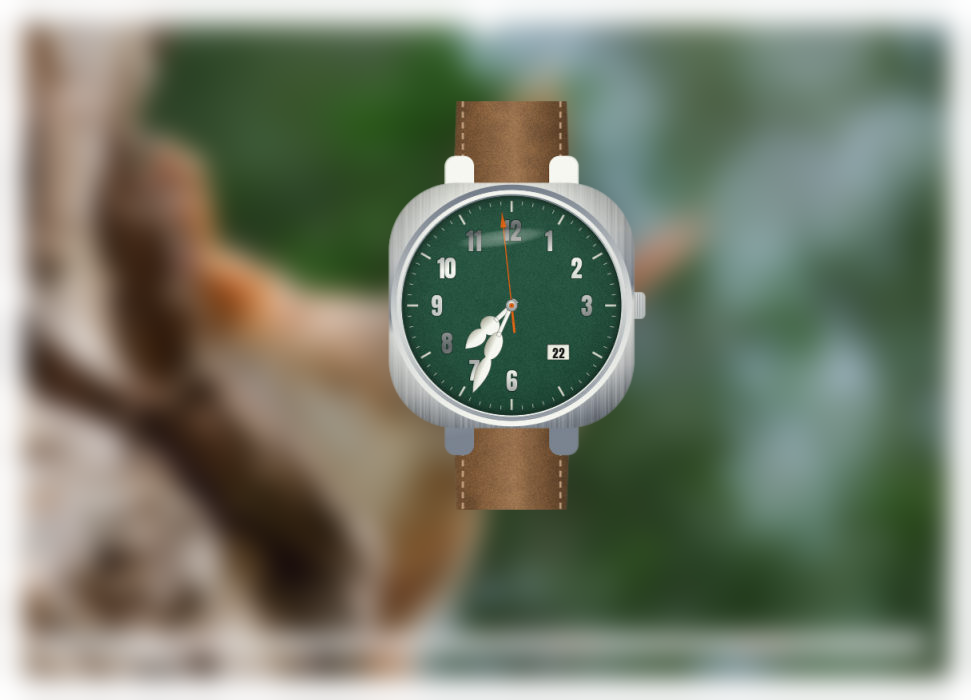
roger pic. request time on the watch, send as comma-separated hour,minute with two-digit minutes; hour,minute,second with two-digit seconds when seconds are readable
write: 7,33,59
